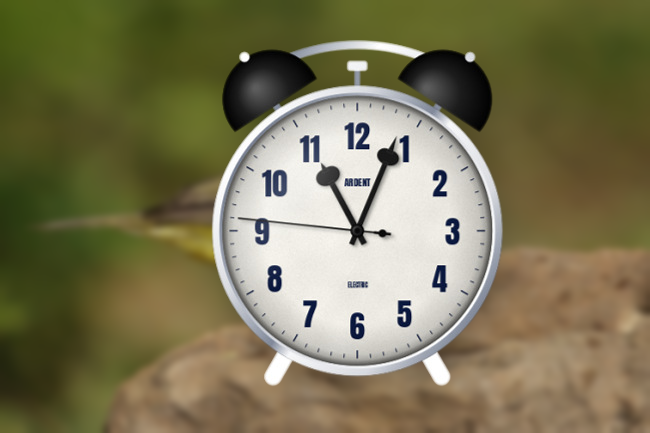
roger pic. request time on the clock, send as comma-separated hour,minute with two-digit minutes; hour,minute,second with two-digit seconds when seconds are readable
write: 11,03,46
